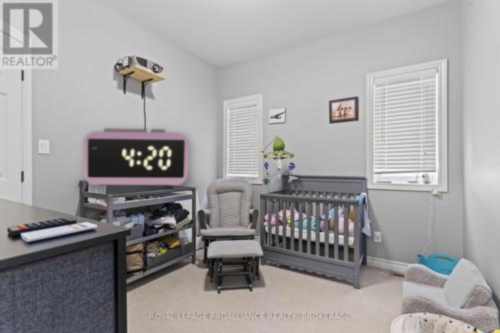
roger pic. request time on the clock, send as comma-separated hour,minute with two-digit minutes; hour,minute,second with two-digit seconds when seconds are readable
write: 4,20
